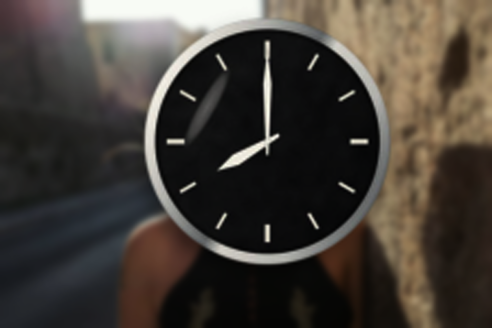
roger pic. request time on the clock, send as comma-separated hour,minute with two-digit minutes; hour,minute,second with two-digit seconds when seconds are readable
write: 8,00
